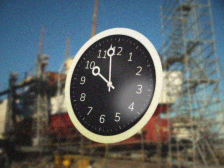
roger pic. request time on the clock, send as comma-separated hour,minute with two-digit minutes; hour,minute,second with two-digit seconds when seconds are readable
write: 9,58
